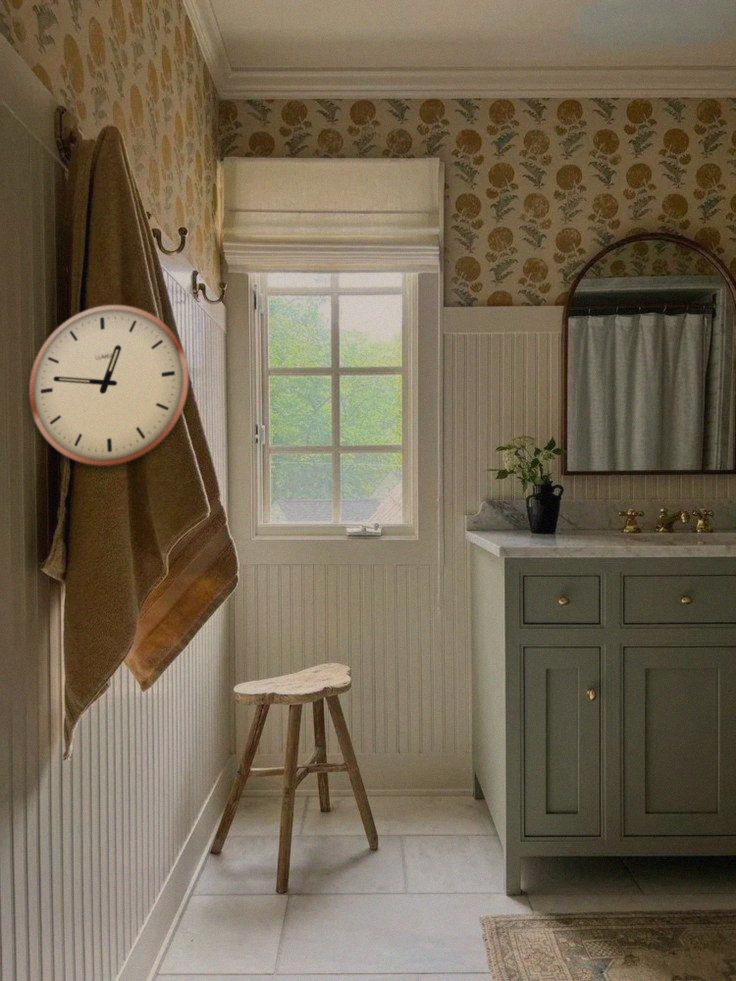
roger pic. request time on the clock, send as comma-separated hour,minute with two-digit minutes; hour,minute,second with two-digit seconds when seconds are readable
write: 12,47
